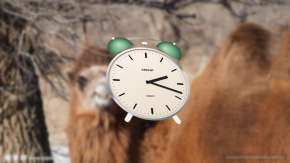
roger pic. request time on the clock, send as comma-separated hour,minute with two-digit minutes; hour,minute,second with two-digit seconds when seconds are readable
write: 2,18
